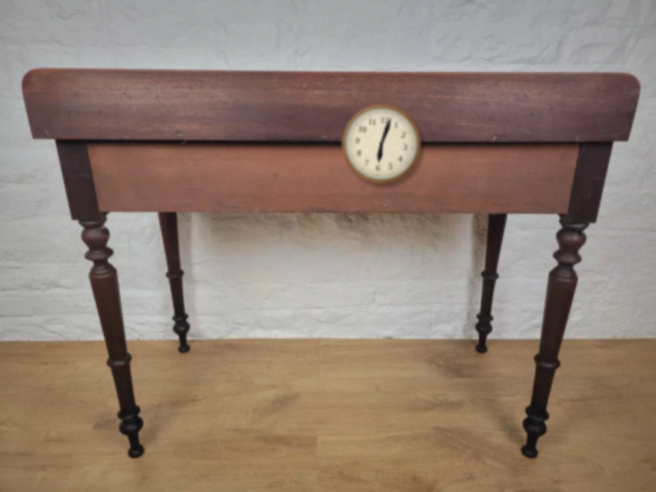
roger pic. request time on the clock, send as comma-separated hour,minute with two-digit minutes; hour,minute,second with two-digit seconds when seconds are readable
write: 6,02
